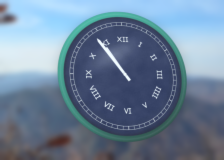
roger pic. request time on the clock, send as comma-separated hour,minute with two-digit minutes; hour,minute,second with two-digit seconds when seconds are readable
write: 10,54
